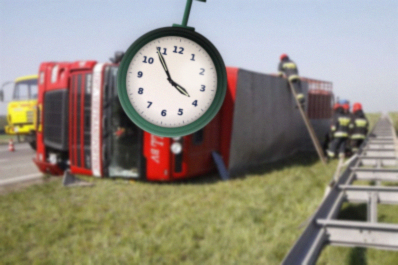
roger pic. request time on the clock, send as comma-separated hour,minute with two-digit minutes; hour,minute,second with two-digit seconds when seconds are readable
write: 3,54
